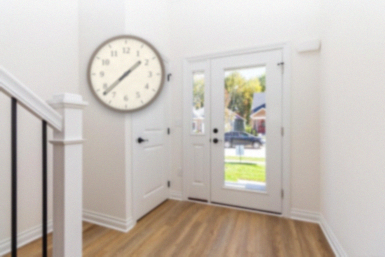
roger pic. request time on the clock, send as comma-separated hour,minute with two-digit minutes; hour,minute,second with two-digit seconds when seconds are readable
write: 1,38
